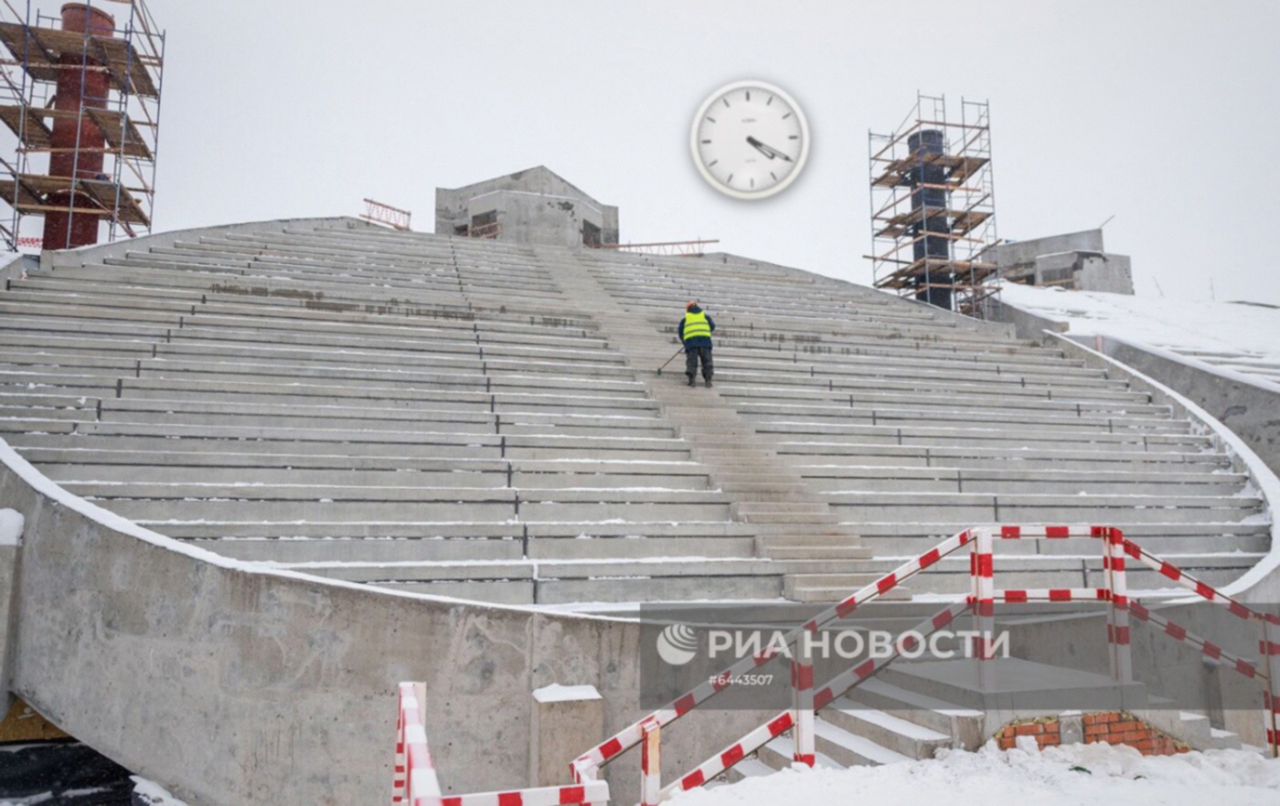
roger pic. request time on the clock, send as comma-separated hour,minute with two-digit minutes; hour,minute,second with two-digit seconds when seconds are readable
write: 4,20
